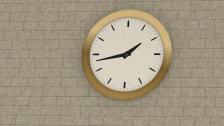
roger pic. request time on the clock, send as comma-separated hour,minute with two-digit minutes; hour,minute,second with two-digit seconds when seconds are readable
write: 1,43
